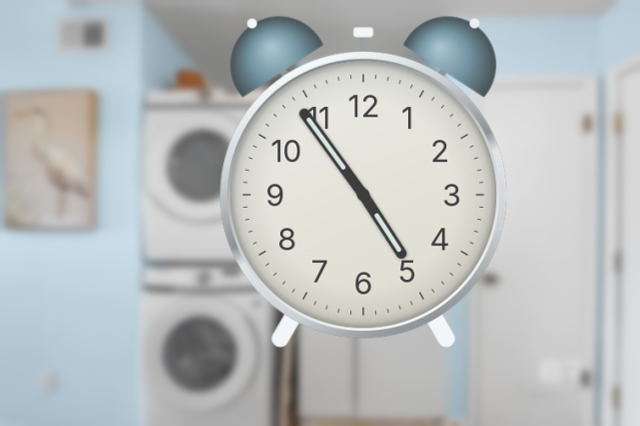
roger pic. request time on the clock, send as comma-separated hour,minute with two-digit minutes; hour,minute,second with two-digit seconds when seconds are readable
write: 4,54
